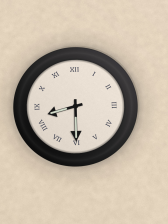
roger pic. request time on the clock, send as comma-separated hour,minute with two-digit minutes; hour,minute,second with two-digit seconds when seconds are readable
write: 8,30
